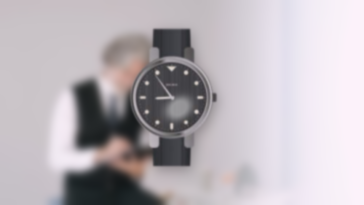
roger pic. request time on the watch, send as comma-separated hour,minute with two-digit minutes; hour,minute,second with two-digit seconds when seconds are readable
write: 8,54
